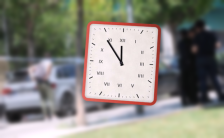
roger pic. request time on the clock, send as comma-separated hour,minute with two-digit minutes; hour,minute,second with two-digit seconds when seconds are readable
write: 11,54
